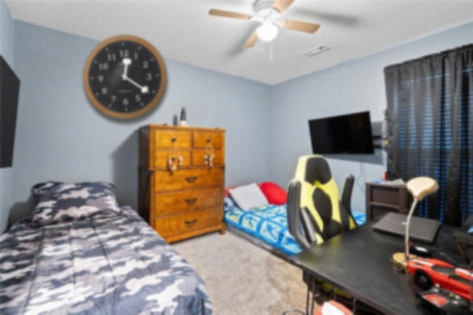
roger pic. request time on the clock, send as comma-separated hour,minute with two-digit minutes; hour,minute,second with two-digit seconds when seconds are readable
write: 12,21
